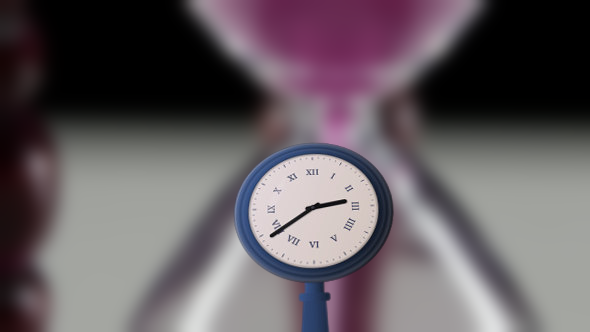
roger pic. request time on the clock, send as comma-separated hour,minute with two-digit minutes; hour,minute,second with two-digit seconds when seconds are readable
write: 2,39
